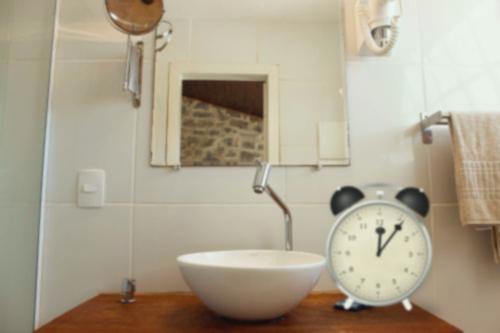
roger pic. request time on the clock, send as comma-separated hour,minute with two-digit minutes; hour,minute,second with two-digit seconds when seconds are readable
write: 12,06
